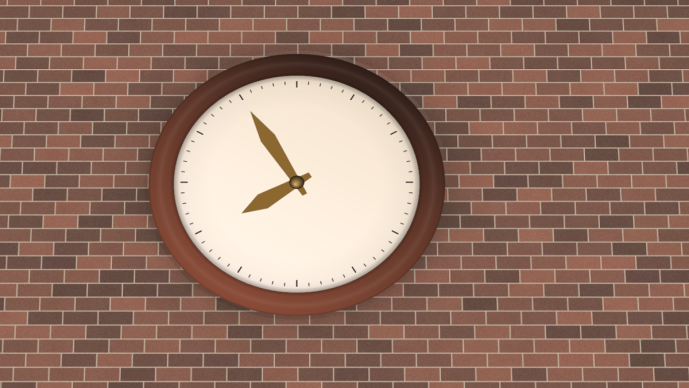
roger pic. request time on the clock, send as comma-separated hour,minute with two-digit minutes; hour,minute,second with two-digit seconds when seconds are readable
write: 7,55
